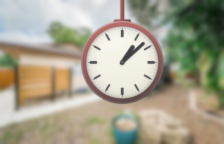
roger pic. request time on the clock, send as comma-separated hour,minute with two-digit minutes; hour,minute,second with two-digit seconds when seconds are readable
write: 1,08
